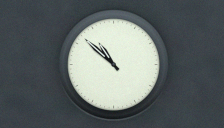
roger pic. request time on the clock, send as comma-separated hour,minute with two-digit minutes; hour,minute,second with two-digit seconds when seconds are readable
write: 10,52
